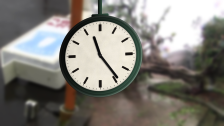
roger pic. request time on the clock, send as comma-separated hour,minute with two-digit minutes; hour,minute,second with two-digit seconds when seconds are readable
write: 11,24
